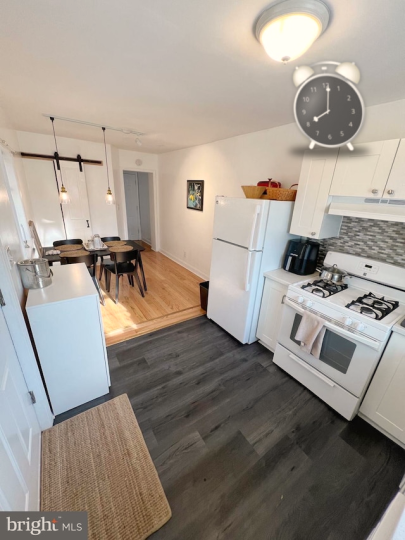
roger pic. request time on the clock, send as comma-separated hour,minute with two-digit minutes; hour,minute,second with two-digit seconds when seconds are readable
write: 8,01
